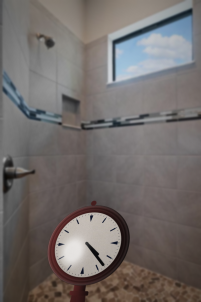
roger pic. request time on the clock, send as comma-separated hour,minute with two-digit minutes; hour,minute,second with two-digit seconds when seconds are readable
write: 4,23
